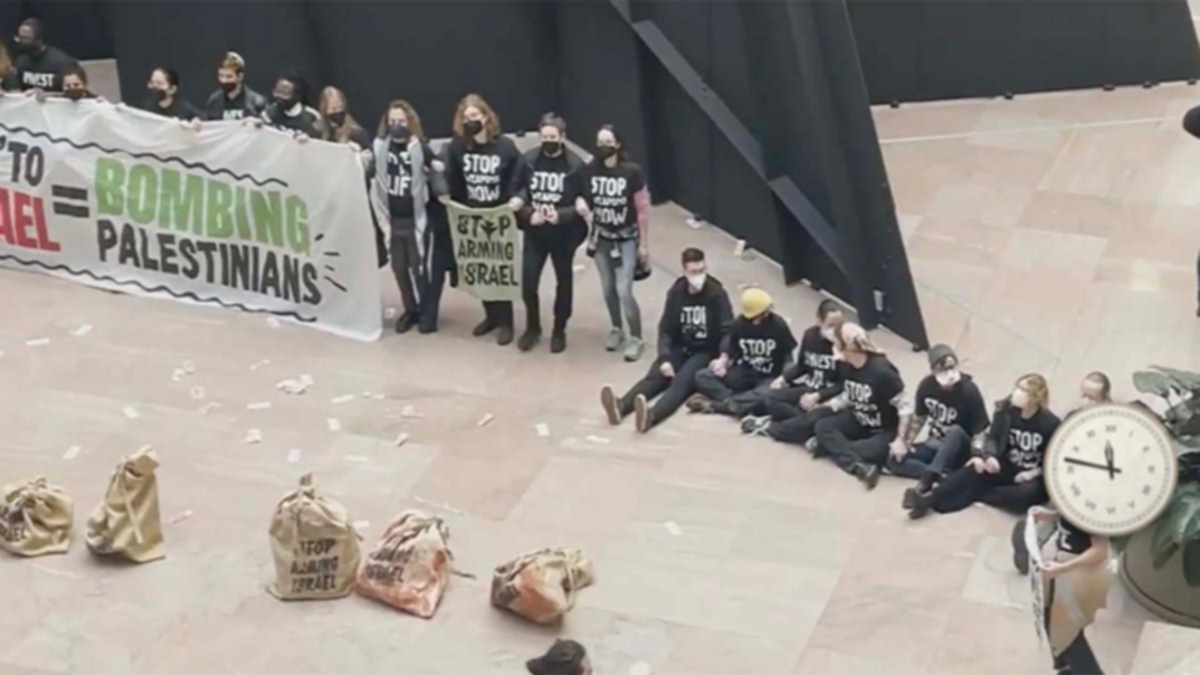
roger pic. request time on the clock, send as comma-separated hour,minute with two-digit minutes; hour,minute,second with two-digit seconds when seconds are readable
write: 11,47
